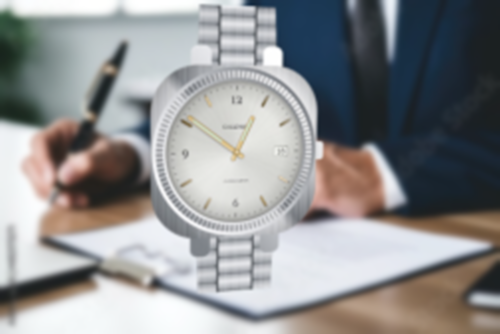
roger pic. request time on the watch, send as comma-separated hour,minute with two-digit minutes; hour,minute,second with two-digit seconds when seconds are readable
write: 12,51
